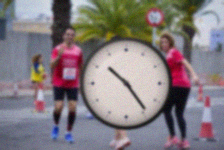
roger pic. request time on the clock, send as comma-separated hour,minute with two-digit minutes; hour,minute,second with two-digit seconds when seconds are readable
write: 10,24
